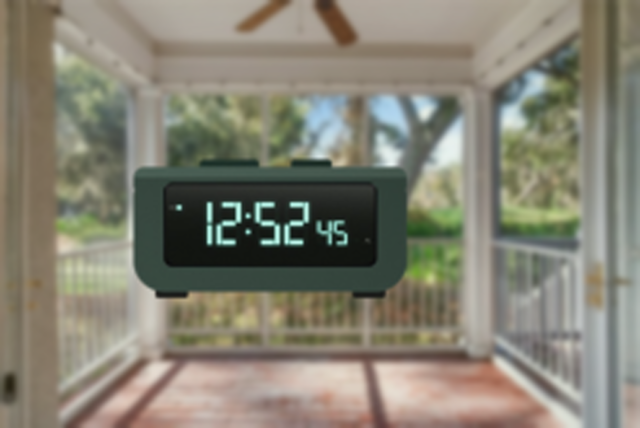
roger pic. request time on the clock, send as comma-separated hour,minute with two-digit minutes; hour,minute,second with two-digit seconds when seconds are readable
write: 12,52,45
